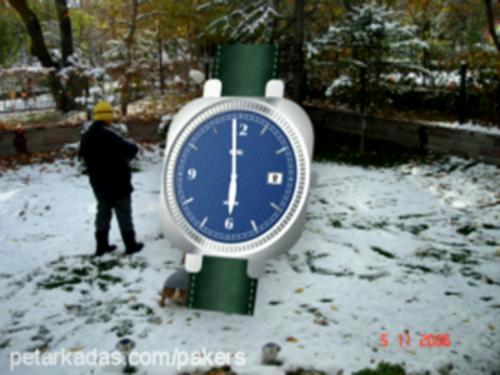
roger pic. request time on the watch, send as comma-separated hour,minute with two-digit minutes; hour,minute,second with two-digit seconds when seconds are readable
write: 5,59
